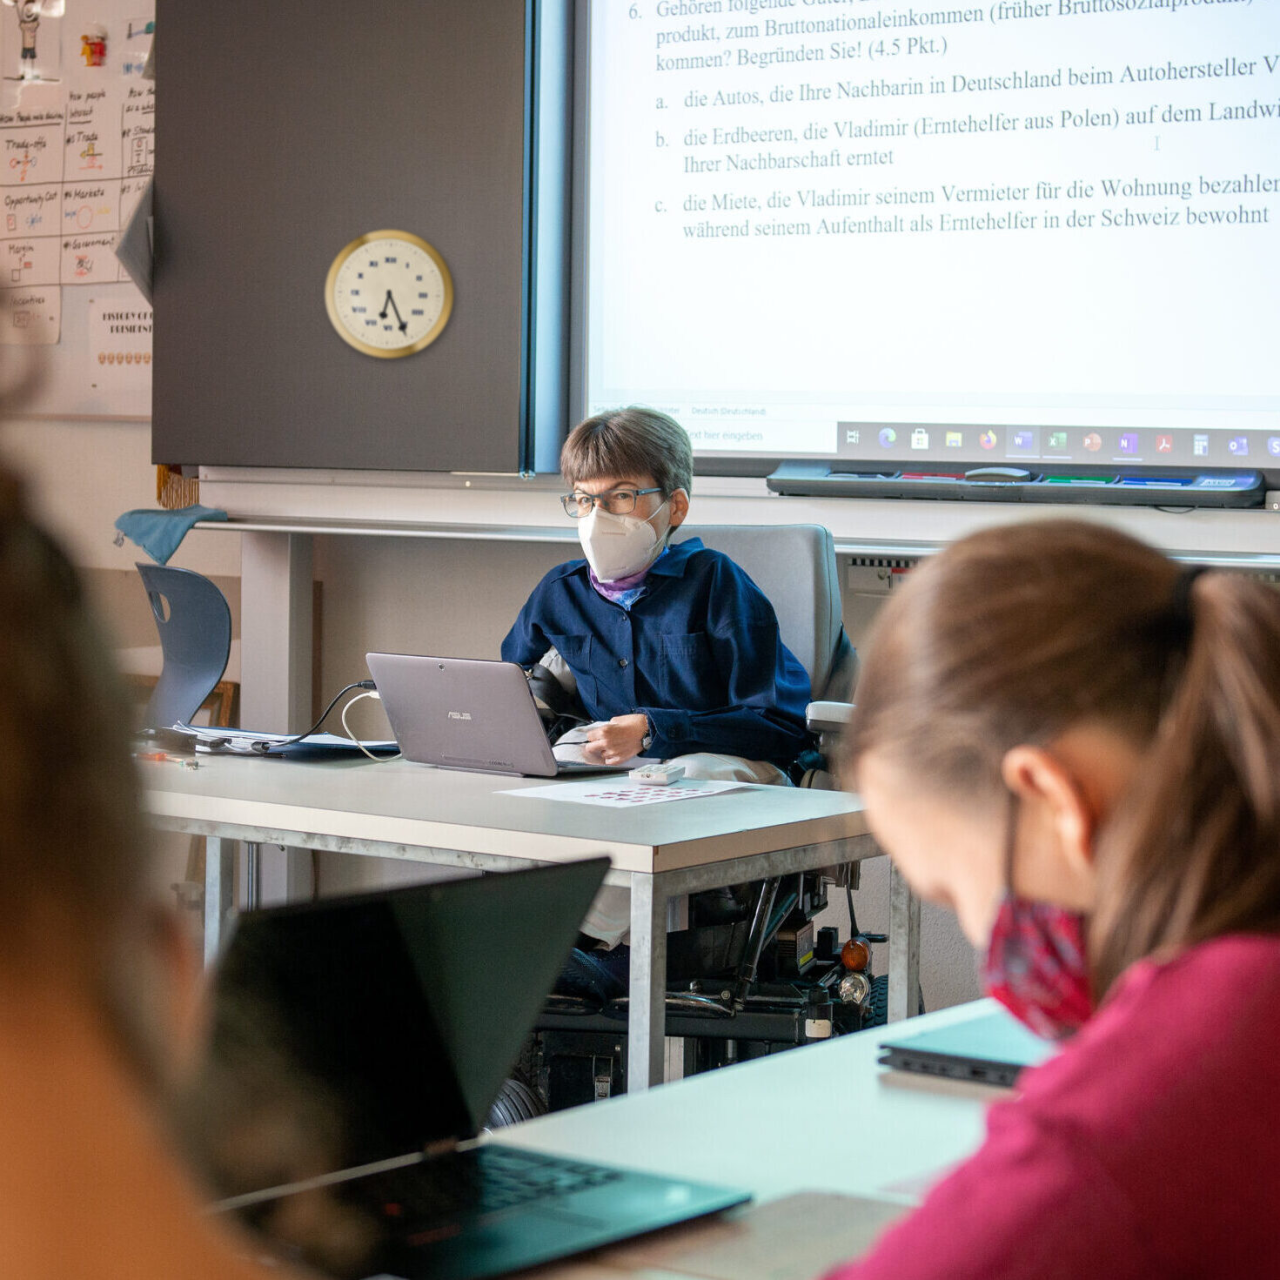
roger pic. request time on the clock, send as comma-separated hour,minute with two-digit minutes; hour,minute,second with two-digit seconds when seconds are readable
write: 6,26
